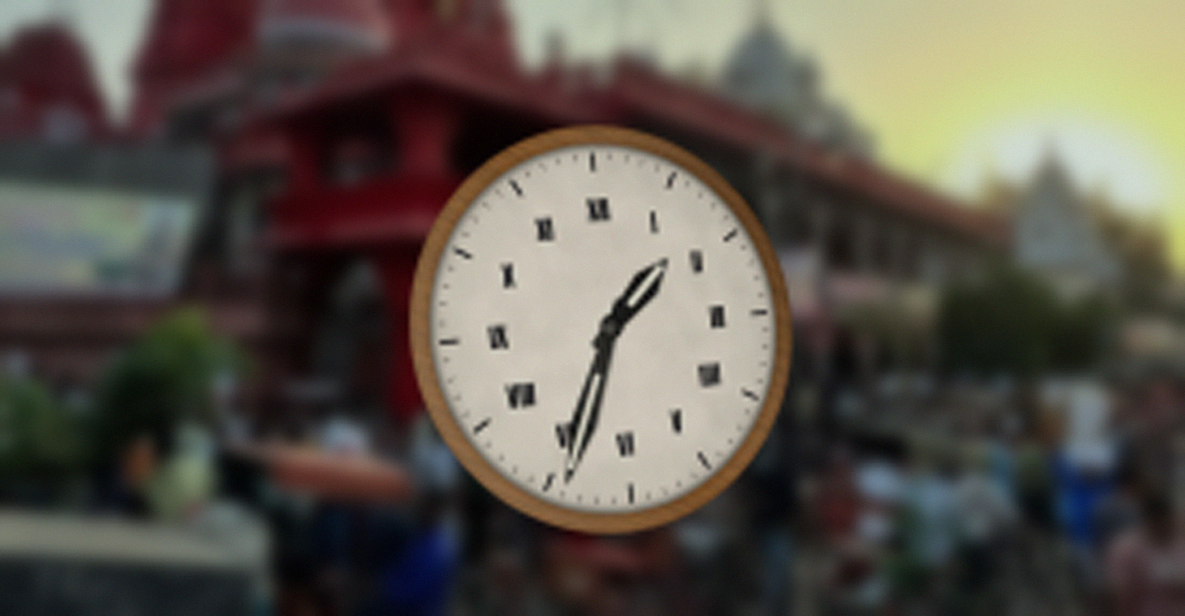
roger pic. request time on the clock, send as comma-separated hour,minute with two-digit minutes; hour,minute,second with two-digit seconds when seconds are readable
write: 1,34
